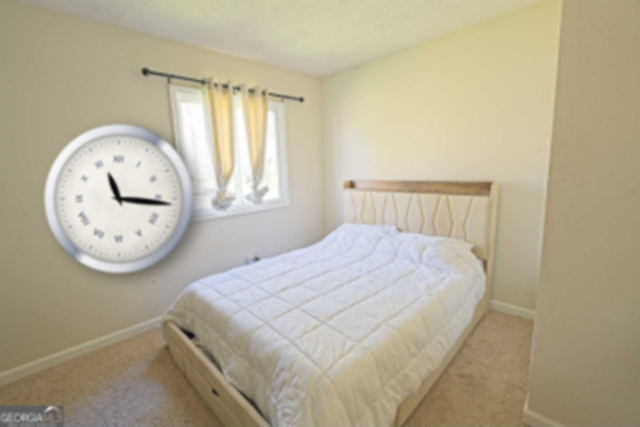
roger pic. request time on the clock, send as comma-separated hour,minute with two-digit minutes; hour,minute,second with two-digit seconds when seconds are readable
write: 11,16
